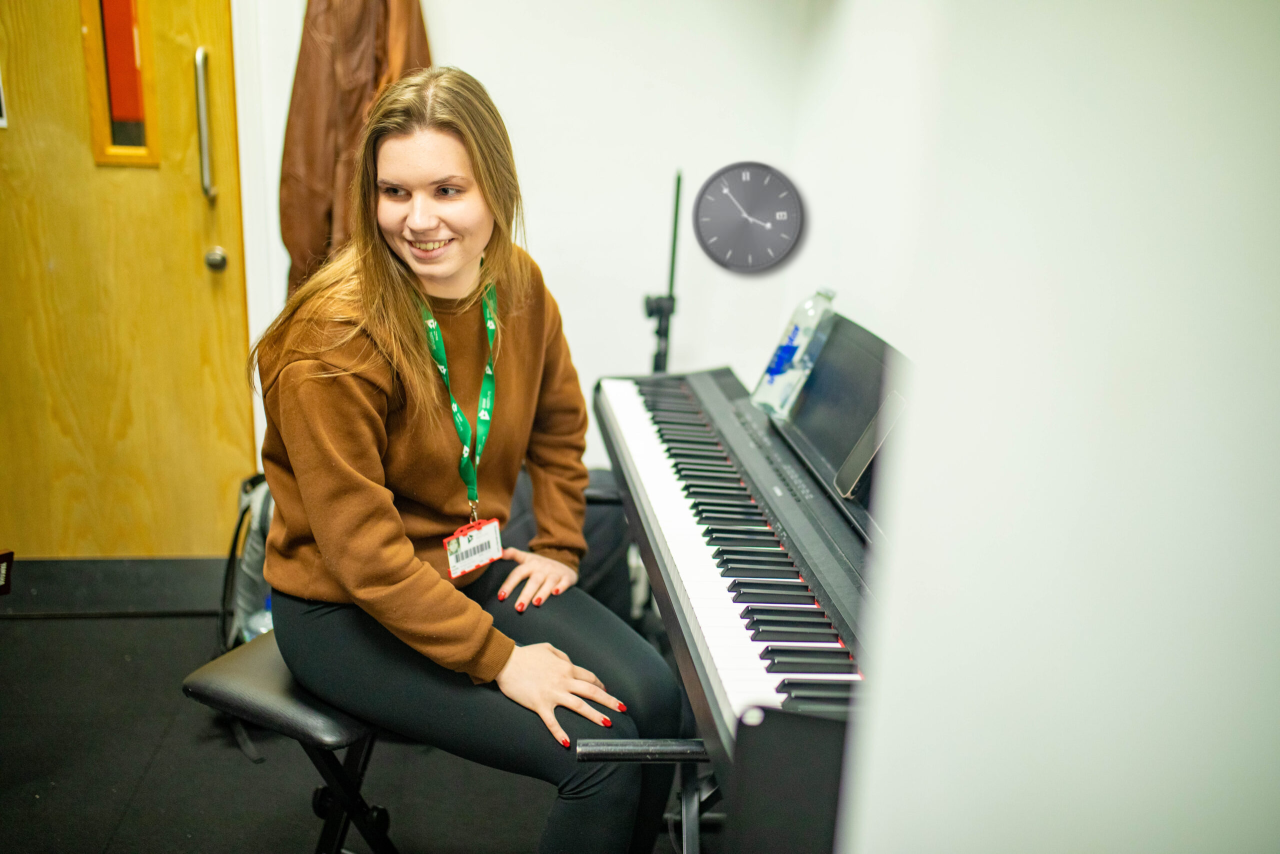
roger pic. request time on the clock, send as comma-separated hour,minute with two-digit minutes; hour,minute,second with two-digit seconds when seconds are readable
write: 3,54
